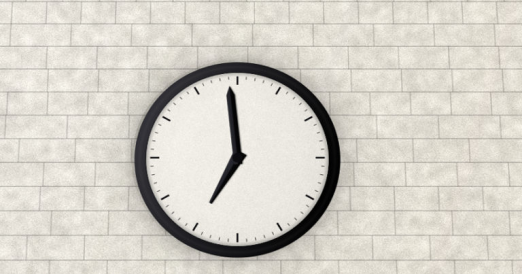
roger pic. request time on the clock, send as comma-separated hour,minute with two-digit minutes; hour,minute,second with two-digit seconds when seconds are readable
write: 6,59
